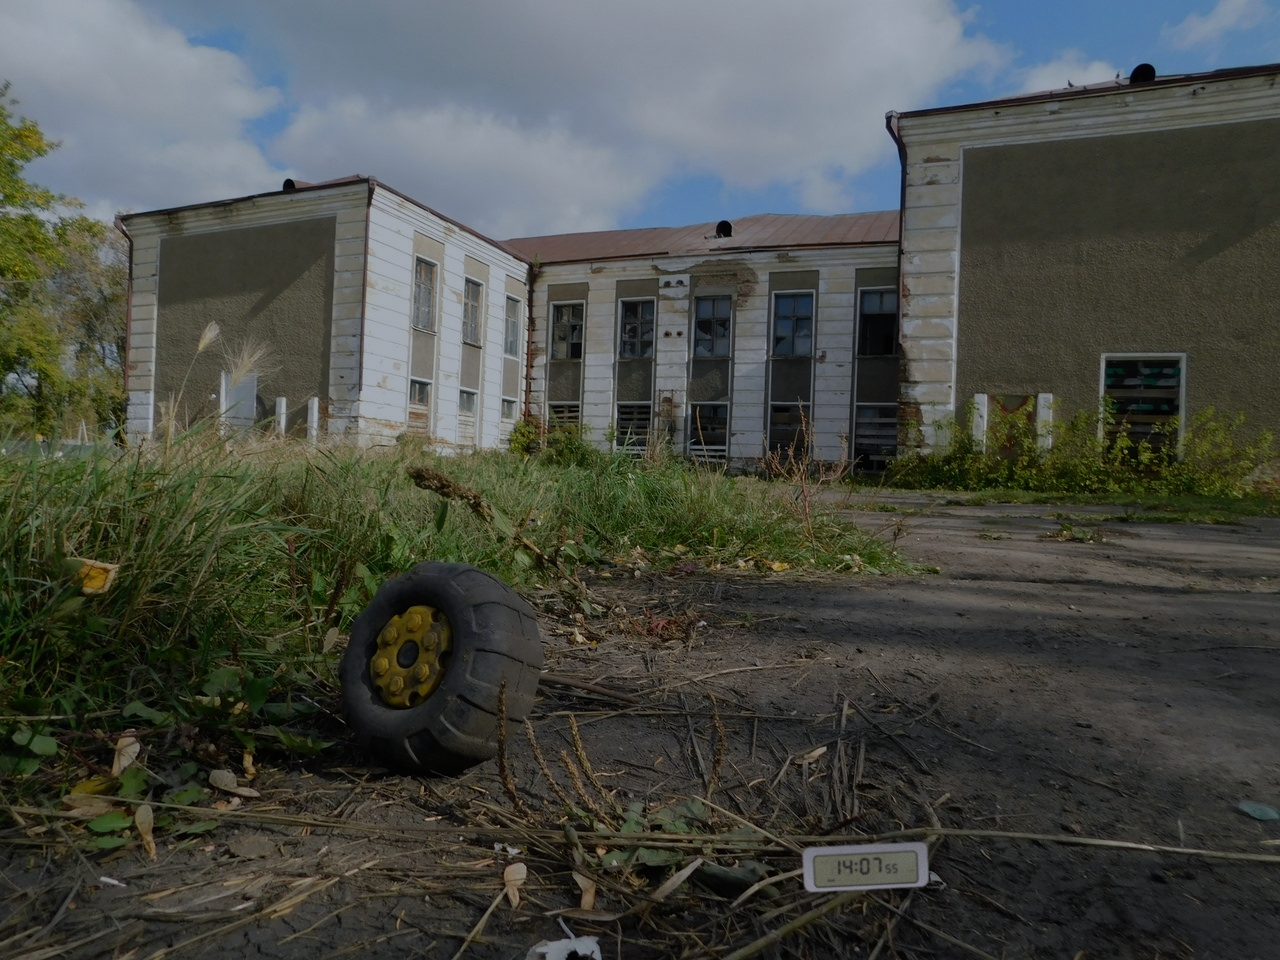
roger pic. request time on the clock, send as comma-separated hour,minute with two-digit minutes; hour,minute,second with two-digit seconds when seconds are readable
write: 14,07
